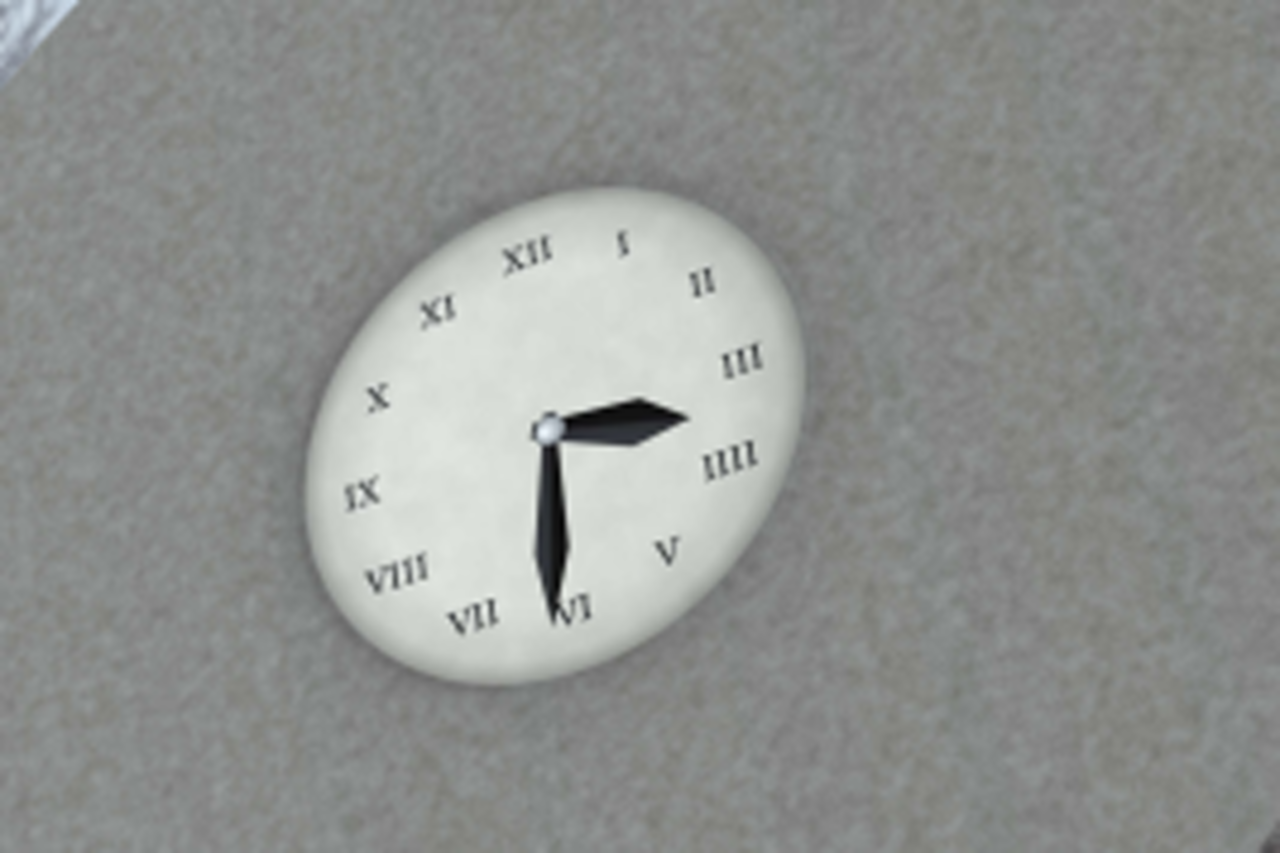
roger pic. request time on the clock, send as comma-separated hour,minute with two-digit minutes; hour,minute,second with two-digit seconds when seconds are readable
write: 3,31
